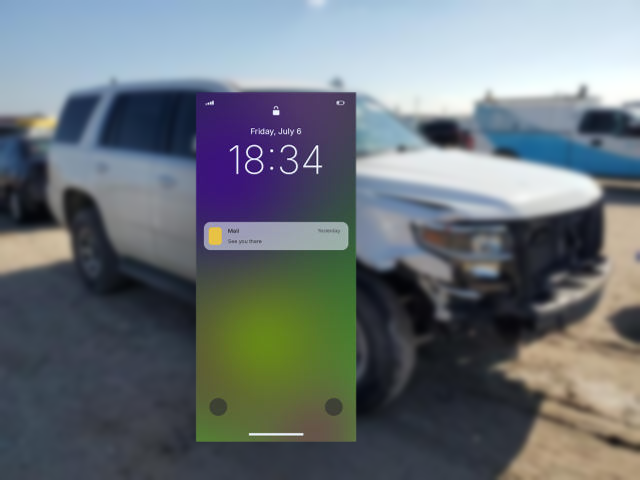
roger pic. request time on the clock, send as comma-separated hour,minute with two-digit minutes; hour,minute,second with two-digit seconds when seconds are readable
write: 18,34
